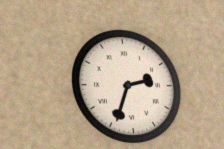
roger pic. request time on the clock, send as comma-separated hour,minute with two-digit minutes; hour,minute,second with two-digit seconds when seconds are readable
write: 2,34
